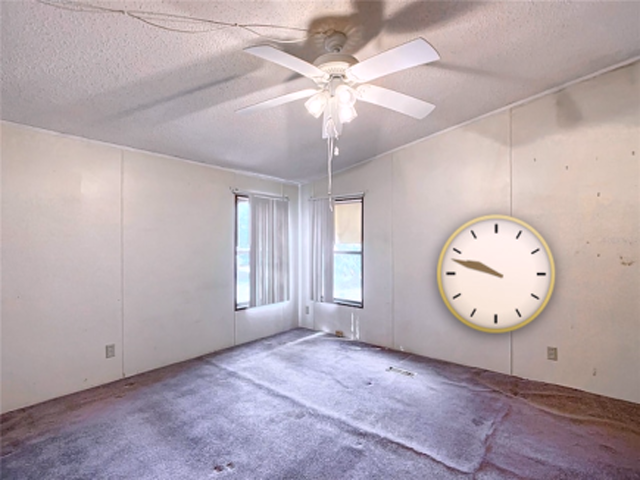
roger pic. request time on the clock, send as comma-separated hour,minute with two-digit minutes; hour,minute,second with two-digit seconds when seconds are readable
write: 9,48
